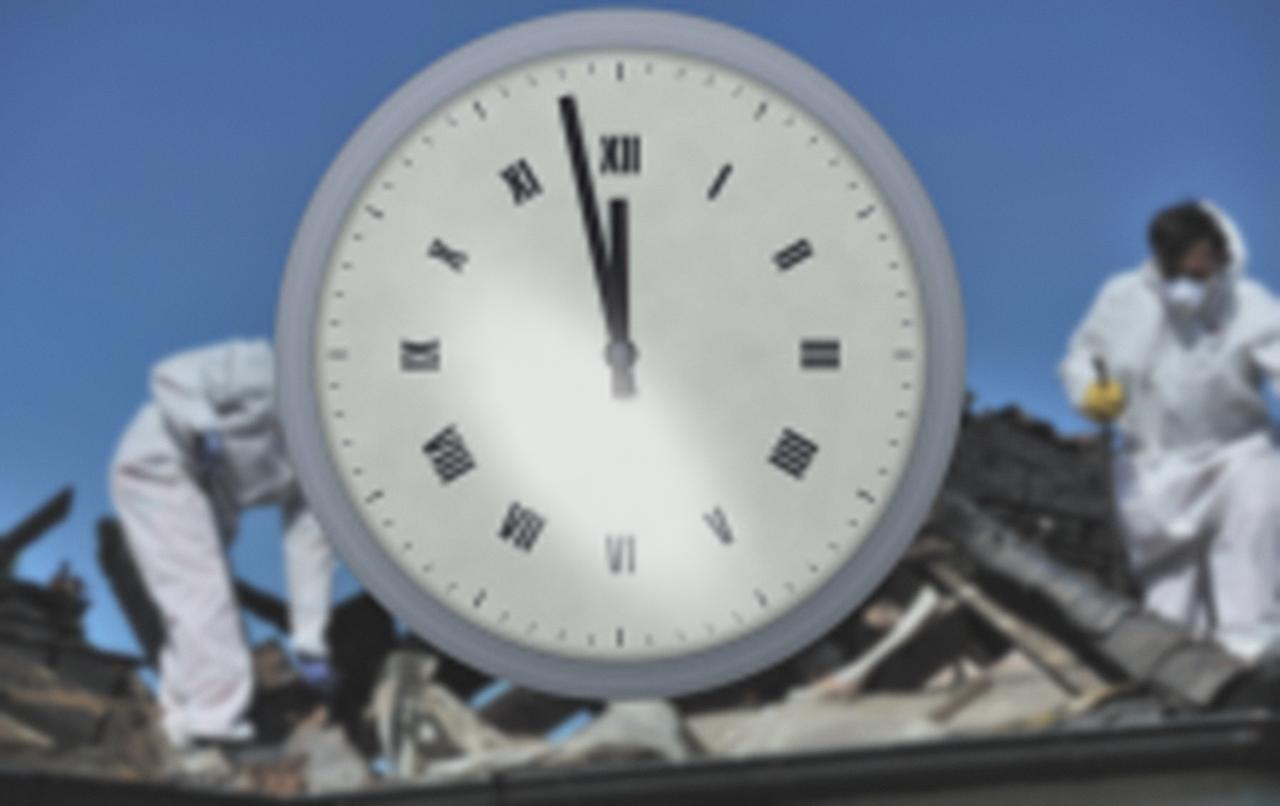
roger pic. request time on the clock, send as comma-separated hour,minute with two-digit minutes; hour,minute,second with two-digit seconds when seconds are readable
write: 11,58
